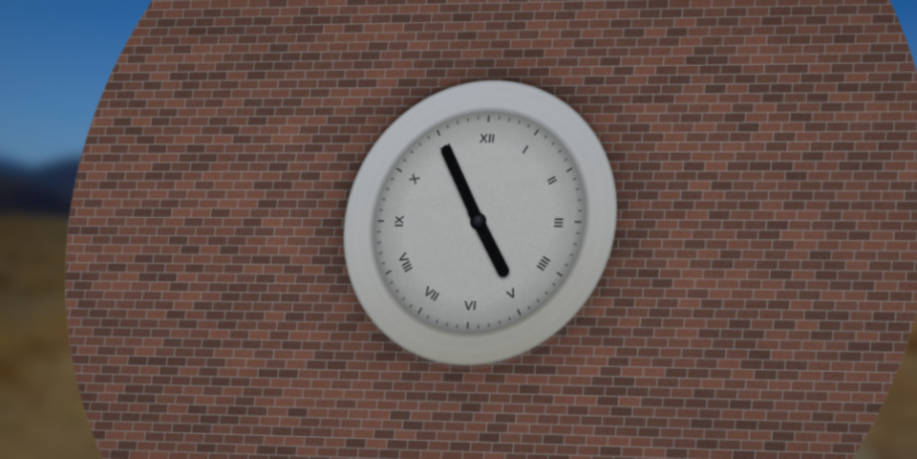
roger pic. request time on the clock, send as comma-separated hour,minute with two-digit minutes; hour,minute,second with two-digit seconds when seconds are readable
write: 4,55
